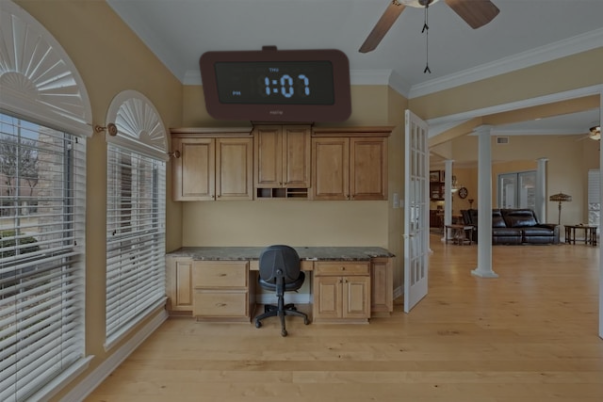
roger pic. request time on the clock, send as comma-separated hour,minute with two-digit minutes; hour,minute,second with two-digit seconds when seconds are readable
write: 1,07
